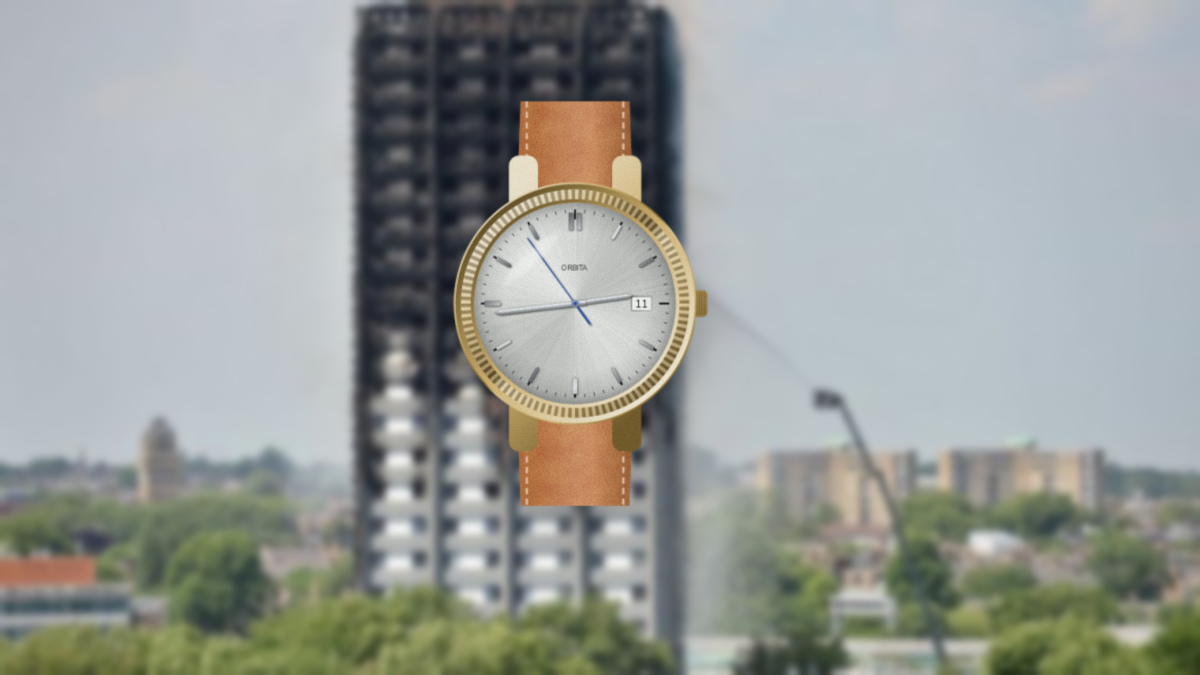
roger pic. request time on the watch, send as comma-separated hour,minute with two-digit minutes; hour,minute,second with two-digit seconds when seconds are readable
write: 2,43,54
